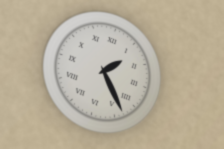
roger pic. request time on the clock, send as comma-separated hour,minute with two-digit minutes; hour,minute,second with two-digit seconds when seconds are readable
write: 1,23
